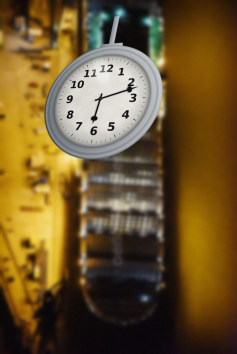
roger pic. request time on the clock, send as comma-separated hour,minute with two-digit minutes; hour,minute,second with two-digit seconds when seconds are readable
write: 6,12
